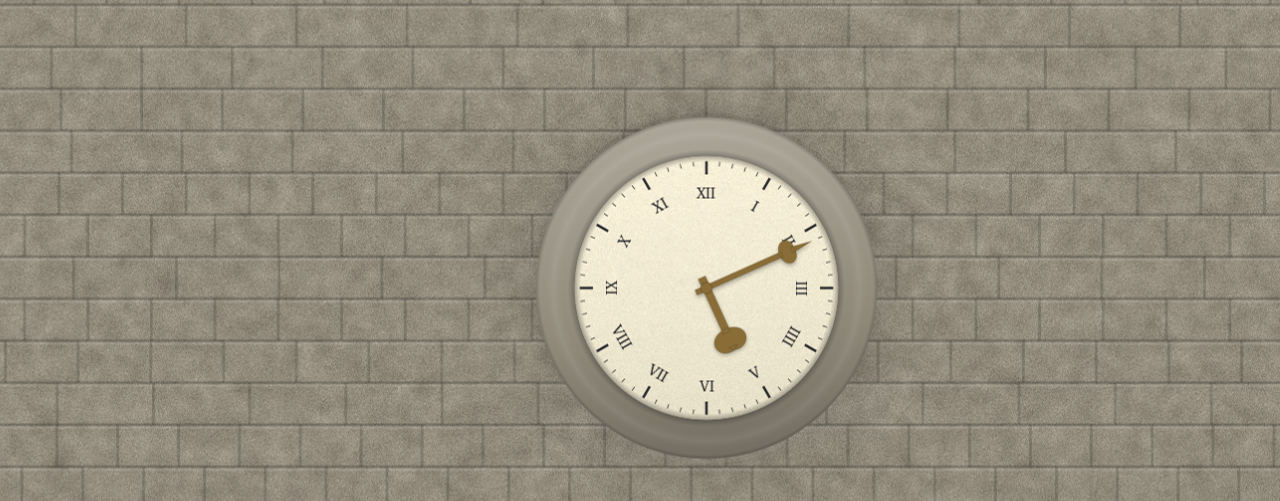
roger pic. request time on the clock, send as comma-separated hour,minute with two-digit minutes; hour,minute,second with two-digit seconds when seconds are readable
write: 5,11
